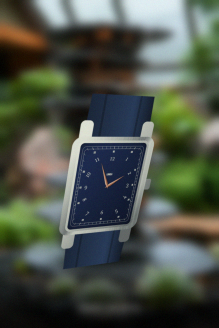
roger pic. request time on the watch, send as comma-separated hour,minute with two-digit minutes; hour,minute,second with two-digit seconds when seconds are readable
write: 1,56
